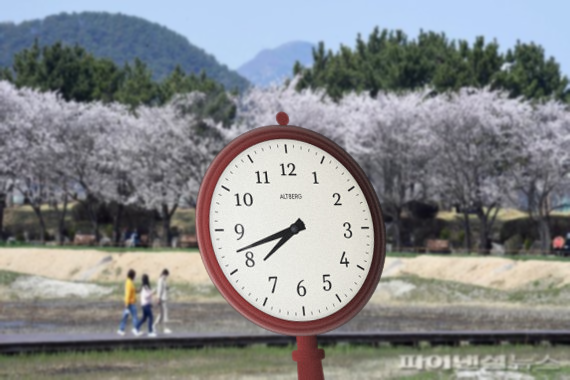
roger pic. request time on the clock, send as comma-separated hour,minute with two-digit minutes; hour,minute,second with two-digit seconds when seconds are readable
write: 7,42
